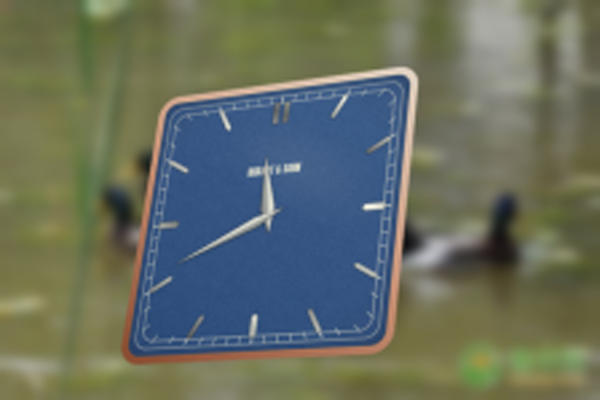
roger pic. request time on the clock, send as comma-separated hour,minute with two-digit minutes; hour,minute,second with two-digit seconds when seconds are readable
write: 11,41
